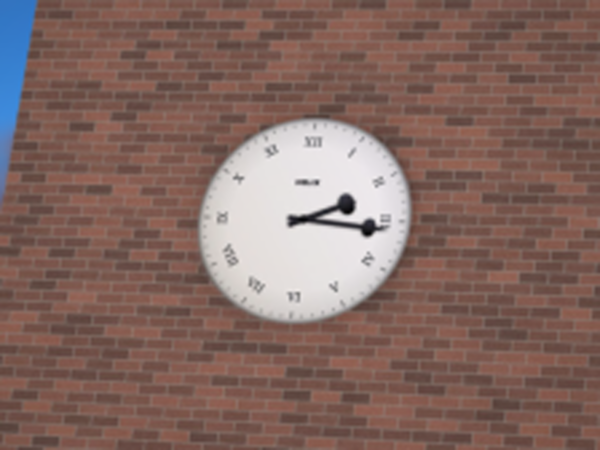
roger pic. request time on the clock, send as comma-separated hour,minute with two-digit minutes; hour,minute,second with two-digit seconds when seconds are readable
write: 2,16
